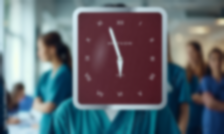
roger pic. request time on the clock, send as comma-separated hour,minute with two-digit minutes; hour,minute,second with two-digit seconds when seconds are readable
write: 5,57
